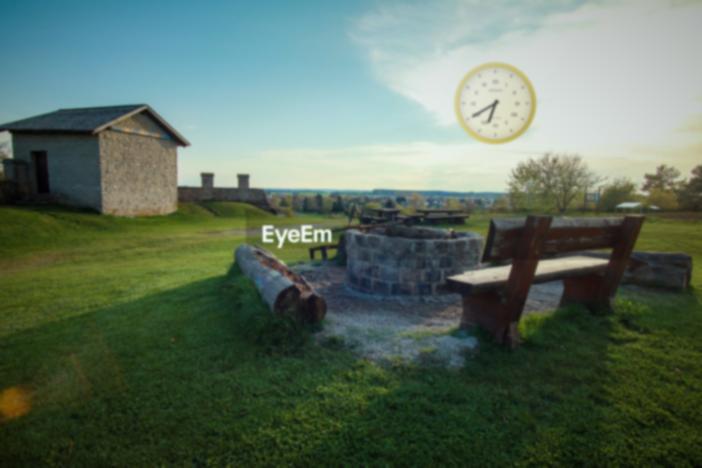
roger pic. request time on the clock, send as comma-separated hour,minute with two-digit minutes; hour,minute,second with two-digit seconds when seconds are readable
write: 6,40
